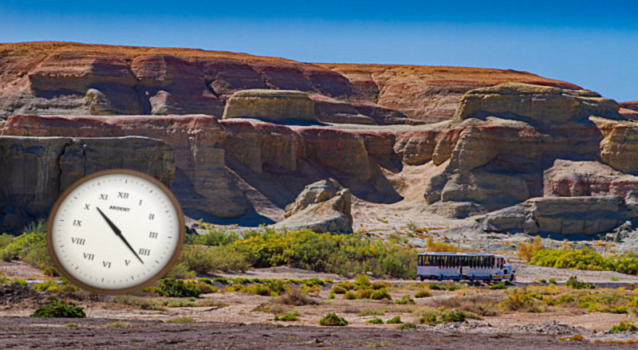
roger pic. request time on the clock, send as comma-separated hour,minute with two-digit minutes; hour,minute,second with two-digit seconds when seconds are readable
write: 10,22
